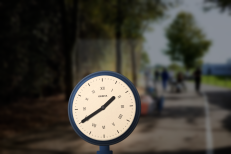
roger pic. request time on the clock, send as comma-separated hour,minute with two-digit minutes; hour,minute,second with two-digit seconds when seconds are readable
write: 1,40
